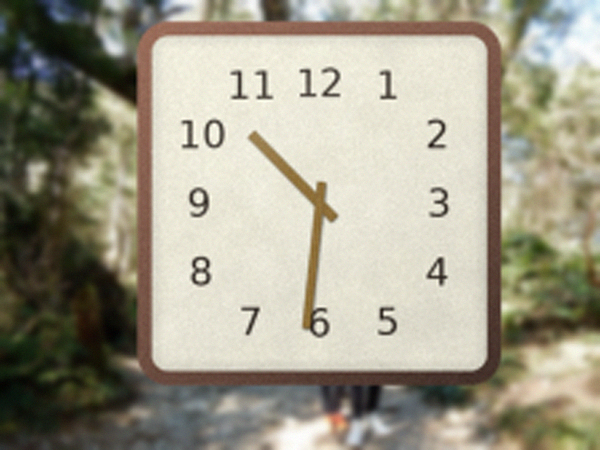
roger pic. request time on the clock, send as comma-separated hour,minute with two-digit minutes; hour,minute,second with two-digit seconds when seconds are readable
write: 10,31
